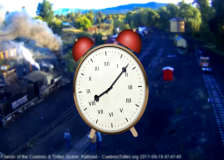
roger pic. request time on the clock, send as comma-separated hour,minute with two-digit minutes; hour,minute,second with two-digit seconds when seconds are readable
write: 8,08
